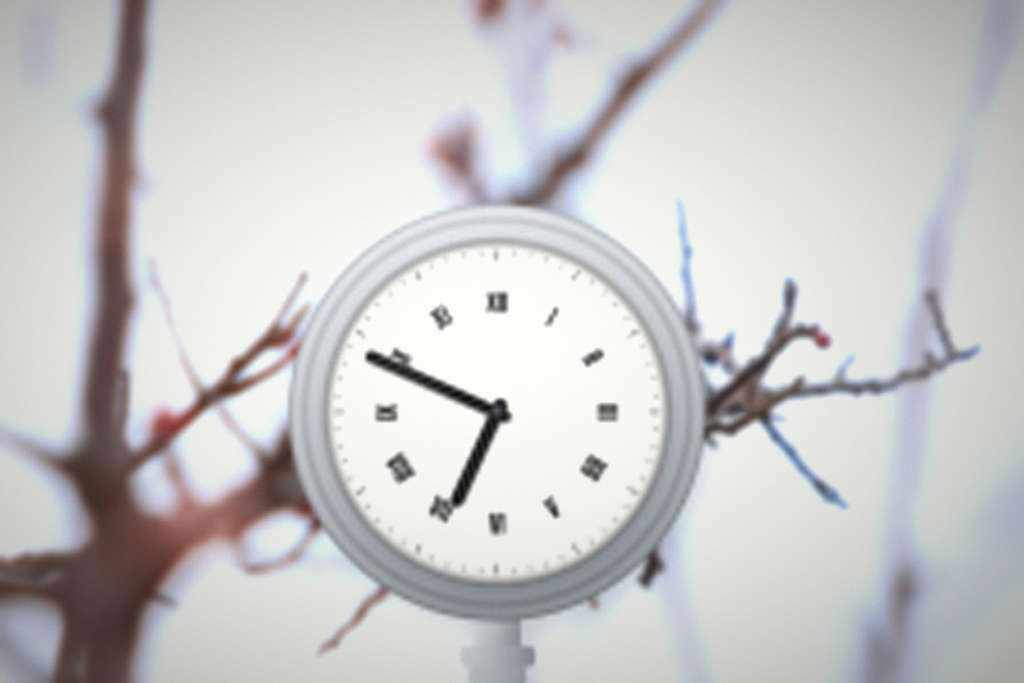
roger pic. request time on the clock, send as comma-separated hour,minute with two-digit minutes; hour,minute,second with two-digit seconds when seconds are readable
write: 6,49
